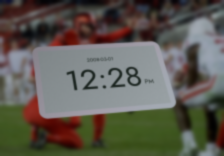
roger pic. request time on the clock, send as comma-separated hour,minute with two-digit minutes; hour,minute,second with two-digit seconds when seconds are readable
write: 12,28
